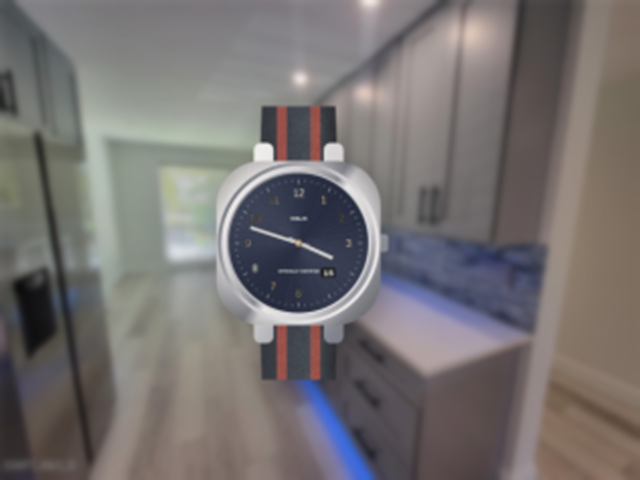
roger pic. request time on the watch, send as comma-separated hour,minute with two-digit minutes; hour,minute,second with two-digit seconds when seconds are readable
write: 3,48
